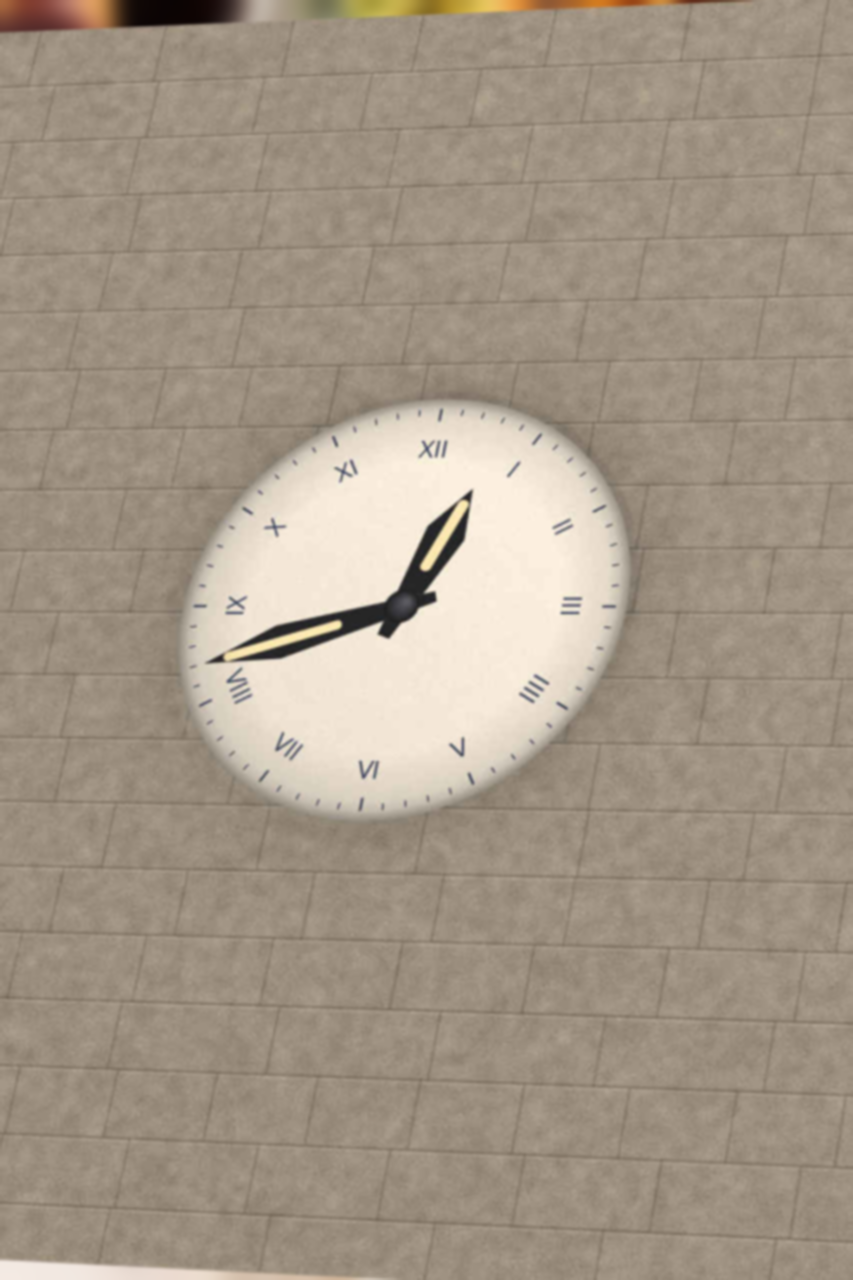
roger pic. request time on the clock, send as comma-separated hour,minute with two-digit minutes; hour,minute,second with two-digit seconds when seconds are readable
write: 12,42
